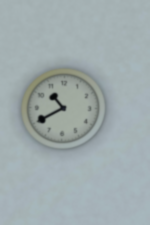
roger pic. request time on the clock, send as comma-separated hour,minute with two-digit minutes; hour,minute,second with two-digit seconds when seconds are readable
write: 10,40
